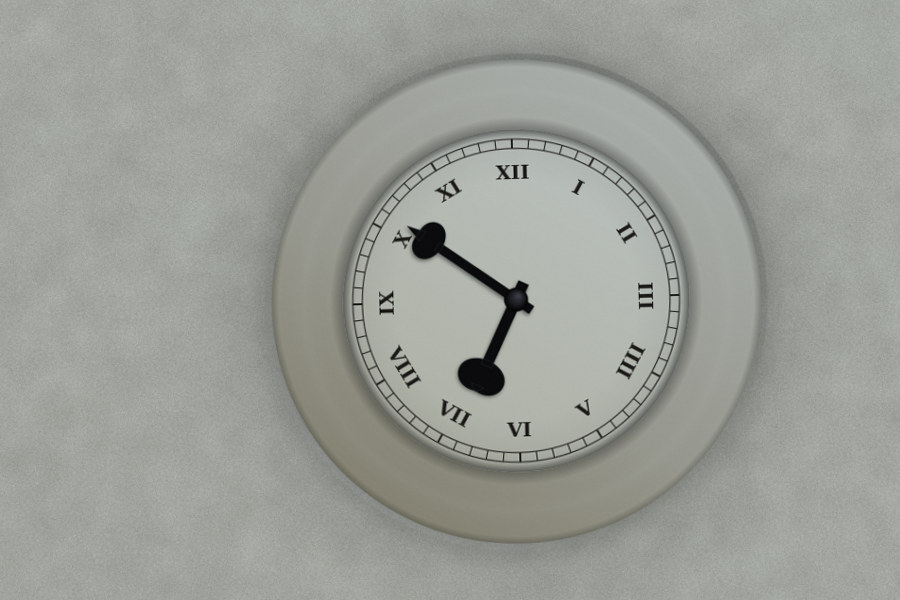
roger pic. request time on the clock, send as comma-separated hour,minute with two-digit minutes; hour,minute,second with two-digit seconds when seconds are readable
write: 6,51
